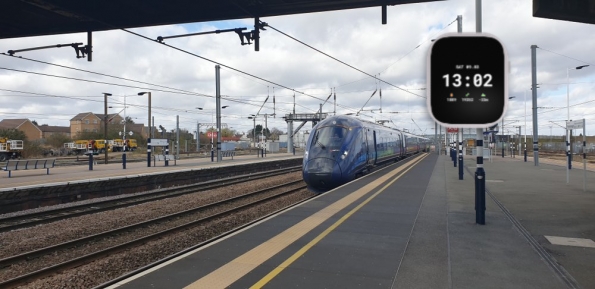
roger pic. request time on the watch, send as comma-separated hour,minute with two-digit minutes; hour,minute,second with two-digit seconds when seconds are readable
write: 13,02
